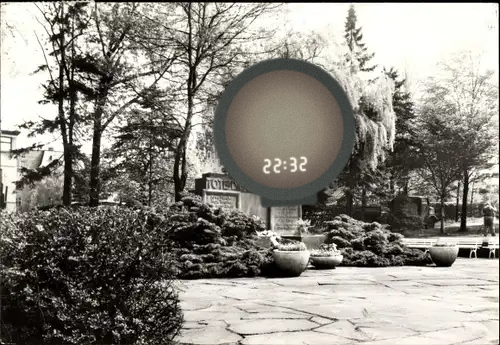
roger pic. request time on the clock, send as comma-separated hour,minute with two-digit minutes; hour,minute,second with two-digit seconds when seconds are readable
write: 22,32
